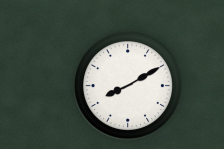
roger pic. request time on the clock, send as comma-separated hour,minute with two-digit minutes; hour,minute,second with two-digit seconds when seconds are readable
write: 8,10
